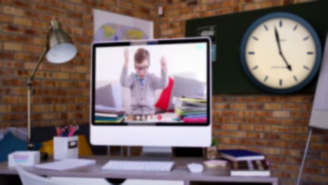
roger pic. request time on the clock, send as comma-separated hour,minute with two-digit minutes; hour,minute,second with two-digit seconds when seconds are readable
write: 4,58
